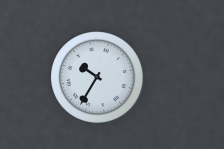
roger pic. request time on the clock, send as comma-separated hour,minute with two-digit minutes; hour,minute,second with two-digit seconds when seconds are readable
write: 9,32
